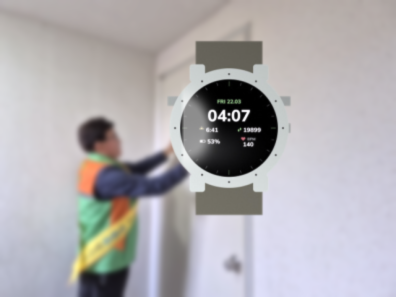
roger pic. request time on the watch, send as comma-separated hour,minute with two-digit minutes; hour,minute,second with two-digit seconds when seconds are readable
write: 4,07
